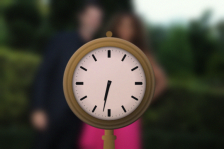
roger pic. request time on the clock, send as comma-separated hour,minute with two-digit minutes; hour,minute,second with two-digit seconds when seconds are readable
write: 6,32
